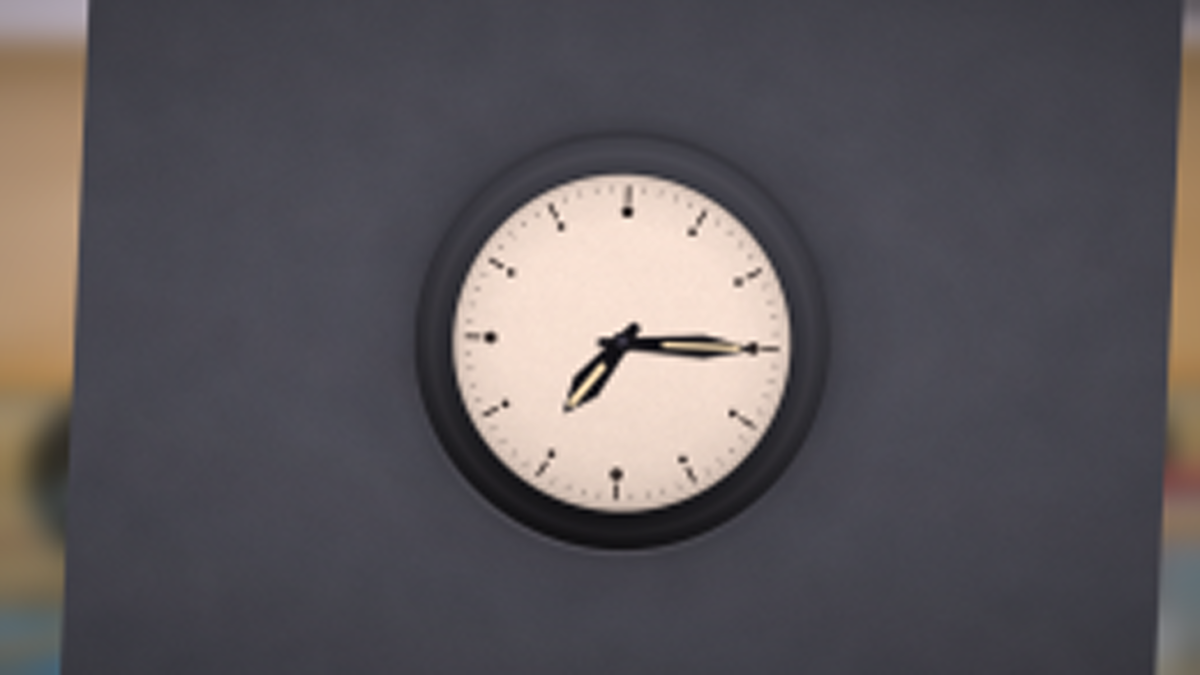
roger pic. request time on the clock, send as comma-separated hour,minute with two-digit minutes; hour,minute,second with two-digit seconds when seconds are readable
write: 7,15
